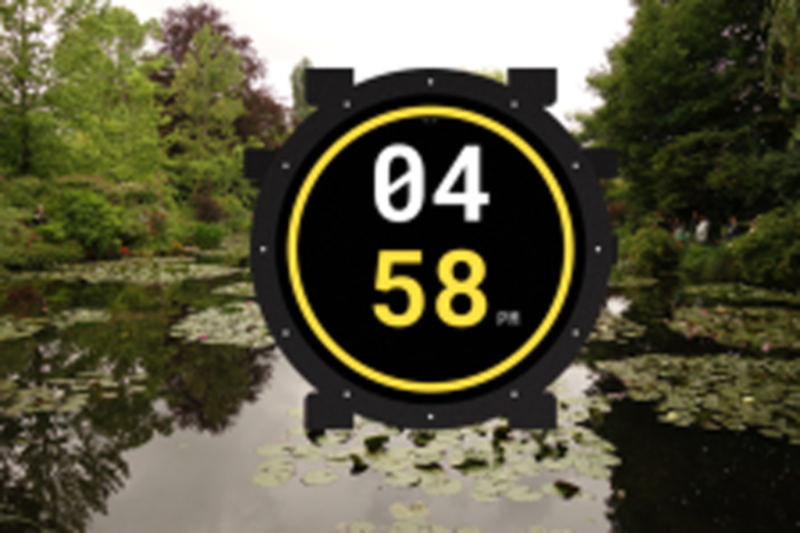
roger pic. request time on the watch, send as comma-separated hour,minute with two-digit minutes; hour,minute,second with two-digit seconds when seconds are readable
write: 4,58
